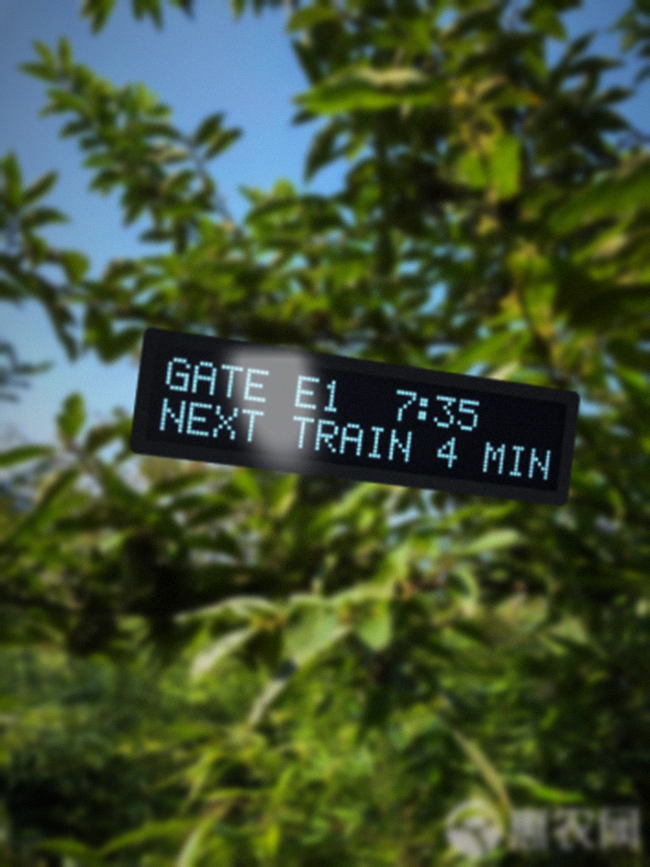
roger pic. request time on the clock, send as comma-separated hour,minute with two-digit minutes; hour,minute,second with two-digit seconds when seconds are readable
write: 7,35
